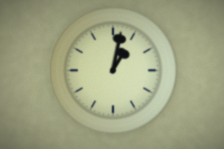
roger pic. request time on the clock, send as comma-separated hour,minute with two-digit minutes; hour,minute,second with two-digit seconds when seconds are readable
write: 1,02
